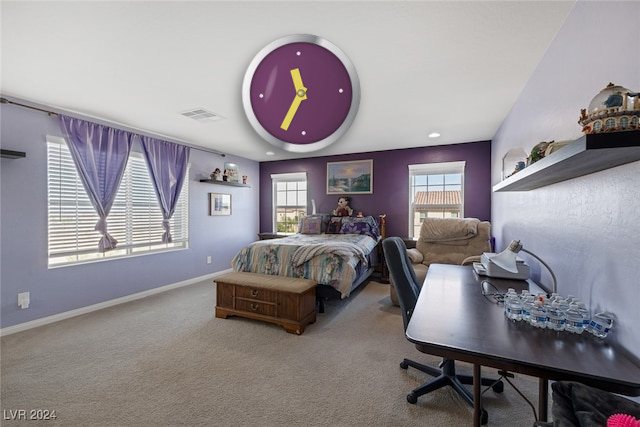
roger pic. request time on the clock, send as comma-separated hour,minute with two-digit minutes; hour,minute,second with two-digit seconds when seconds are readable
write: 11,35
